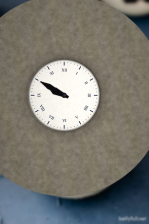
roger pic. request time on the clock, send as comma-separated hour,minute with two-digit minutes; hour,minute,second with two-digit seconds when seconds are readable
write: 9,50
